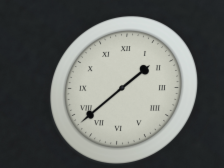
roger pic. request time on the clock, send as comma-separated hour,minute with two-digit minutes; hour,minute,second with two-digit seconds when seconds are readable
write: 1,38
